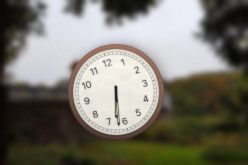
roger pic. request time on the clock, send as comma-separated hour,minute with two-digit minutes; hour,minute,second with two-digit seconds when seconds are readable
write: 6,32
